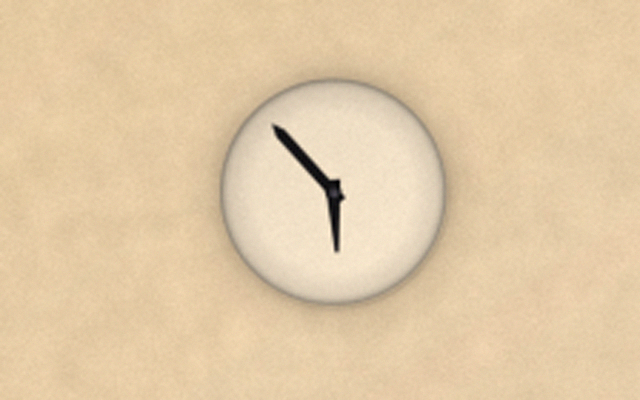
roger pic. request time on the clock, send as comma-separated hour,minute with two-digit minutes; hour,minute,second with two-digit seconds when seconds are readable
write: 5,53
